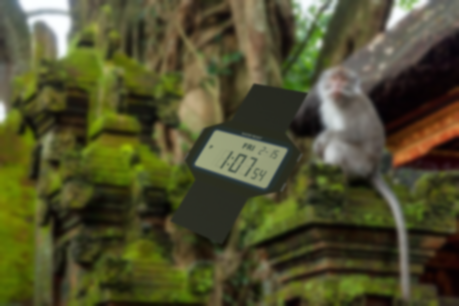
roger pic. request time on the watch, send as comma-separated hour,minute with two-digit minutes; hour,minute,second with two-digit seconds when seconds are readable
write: 1,07
